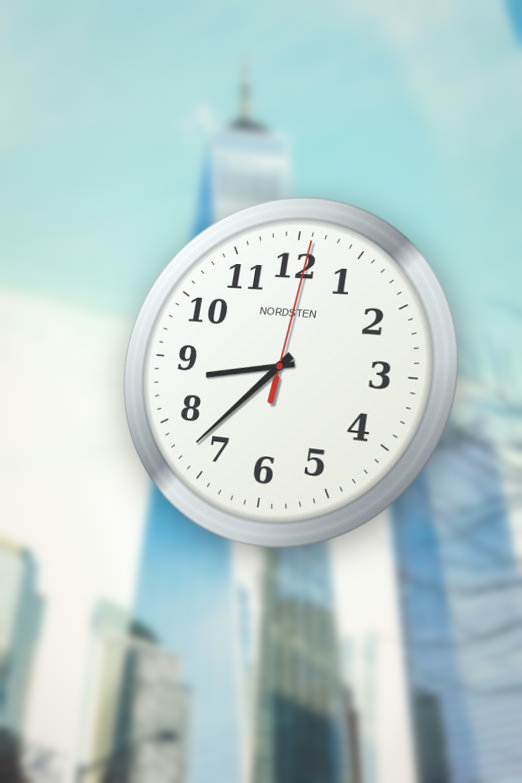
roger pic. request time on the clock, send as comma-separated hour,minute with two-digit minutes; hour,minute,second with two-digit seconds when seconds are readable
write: 8,37,01
